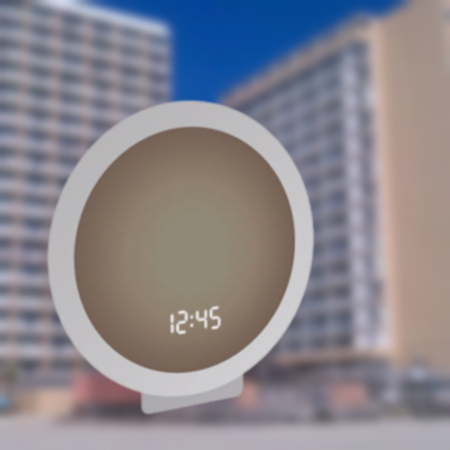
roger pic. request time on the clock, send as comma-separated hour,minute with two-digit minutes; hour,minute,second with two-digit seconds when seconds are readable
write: 12,45
